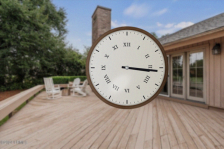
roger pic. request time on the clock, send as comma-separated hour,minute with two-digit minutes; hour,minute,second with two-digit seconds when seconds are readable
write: 3,16
